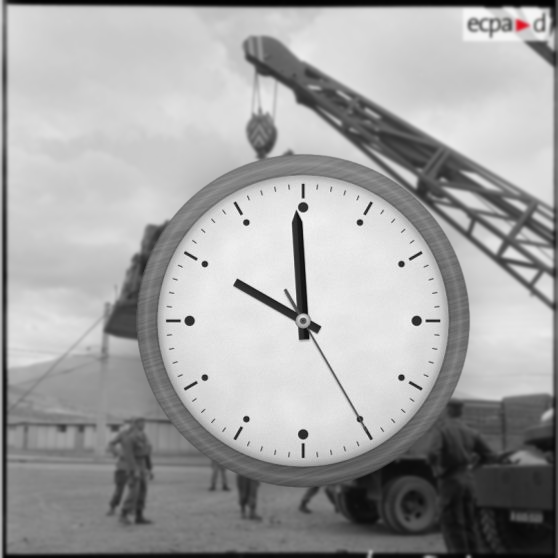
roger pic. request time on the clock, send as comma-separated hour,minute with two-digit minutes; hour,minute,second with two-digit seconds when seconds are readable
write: 9,59,25
